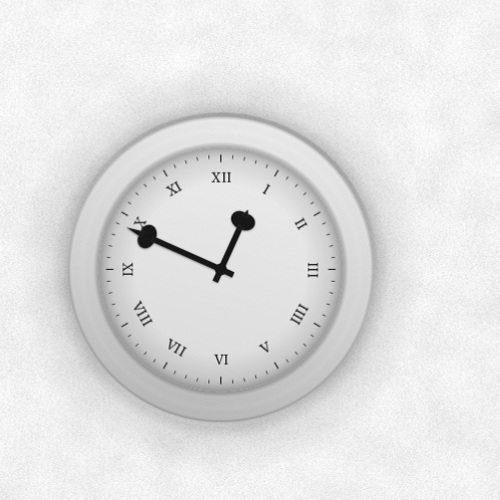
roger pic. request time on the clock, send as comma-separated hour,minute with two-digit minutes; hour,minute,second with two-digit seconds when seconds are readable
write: 12,49
